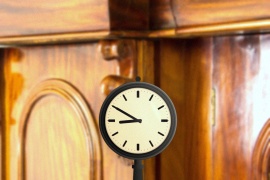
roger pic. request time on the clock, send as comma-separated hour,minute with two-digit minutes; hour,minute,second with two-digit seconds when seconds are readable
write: 8,50
